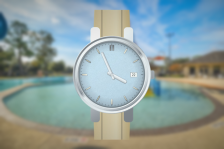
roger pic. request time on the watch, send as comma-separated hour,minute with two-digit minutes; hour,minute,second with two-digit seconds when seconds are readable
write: 3,56
